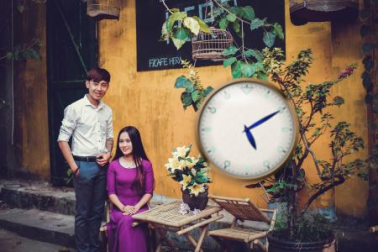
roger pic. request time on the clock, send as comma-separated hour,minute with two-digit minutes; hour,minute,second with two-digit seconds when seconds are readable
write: 5,10
